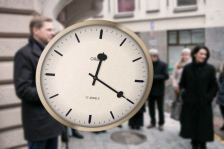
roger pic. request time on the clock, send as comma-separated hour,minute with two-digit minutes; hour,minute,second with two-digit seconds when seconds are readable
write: 12,20
